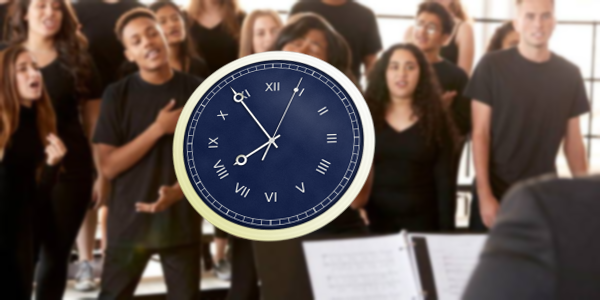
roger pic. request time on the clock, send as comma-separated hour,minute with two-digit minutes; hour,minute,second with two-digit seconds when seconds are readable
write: 7,54,04
